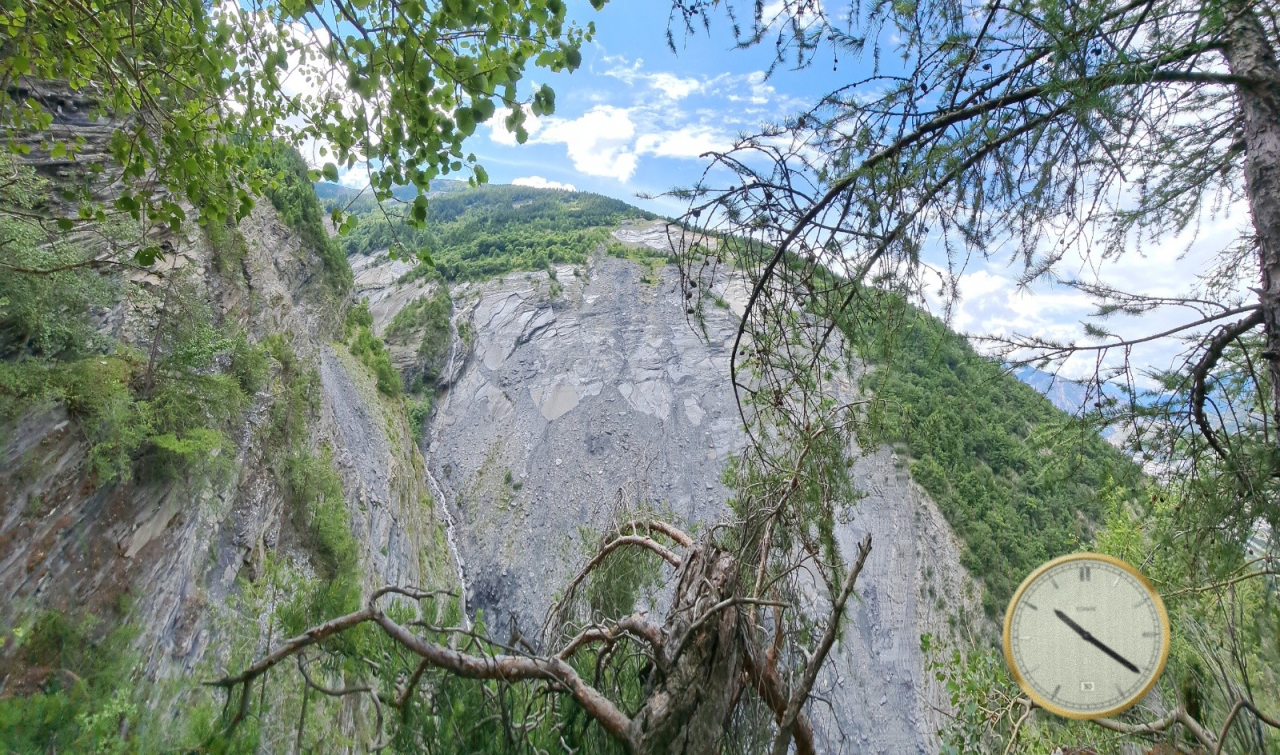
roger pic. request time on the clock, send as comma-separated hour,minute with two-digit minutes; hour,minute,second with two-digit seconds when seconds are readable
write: 10,21
